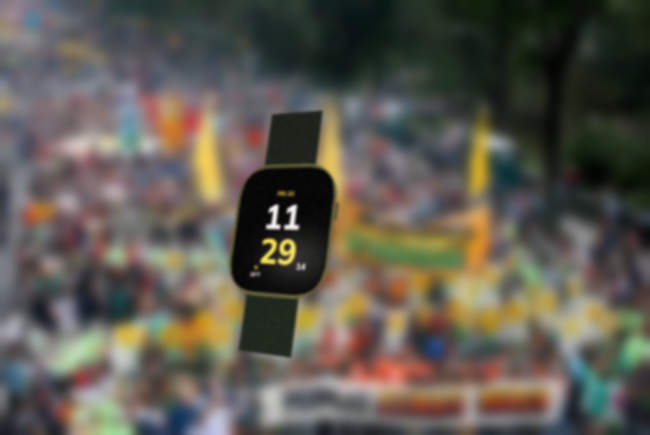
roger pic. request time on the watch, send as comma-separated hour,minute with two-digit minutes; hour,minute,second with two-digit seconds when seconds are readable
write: 11,29
